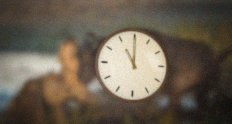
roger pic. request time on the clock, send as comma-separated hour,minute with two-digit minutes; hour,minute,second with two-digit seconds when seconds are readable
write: 11,00
